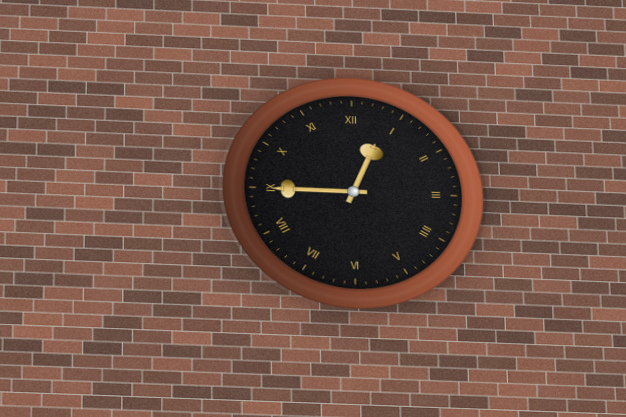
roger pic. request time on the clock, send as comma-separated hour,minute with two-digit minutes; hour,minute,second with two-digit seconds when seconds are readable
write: 12,45
